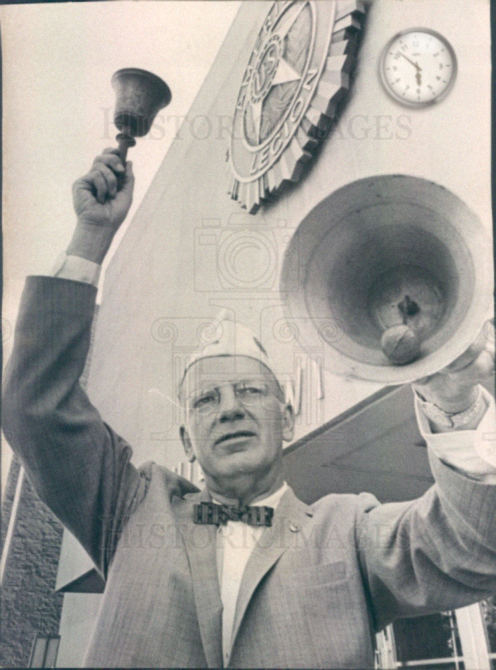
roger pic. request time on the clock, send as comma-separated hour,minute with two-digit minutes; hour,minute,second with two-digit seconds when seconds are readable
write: 5,52
